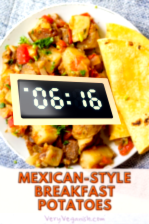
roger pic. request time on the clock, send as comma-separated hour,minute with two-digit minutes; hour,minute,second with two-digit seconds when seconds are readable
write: 6,16
